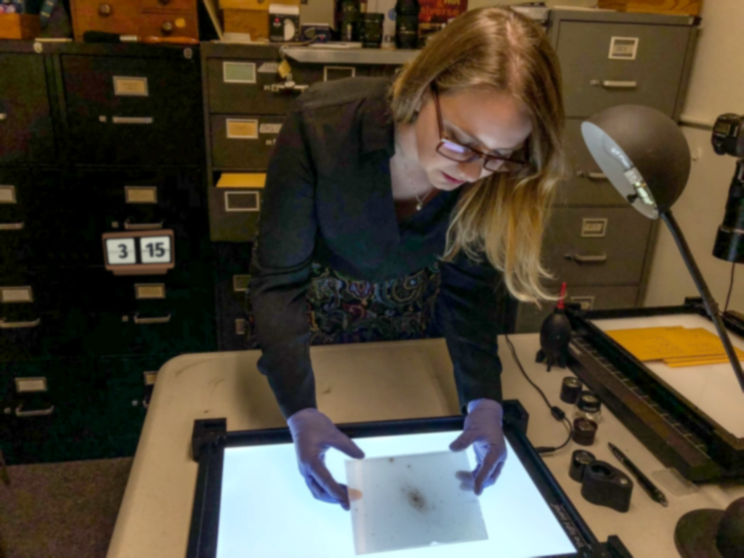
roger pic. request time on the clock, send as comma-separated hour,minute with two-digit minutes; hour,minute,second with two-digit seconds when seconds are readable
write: 3,15
